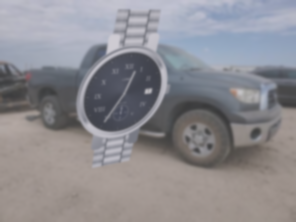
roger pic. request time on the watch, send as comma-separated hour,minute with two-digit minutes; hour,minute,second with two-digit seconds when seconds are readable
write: 12,35
